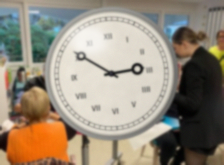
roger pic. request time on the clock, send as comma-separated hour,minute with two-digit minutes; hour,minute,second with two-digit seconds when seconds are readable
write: 2,51
